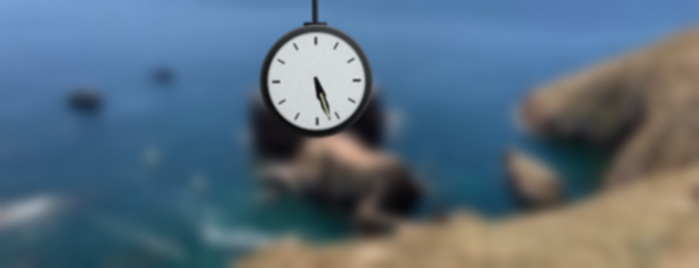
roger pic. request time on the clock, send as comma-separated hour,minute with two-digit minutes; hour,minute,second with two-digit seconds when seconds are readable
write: 5,27
